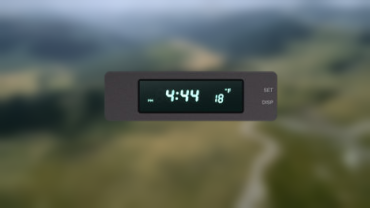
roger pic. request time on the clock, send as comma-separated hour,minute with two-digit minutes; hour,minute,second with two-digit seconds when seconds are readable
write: 4,44
